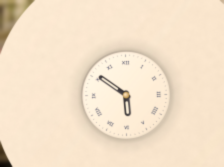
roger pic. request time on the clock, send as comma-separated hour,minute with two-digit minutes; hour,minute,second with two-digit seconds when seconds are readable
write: 5,51
